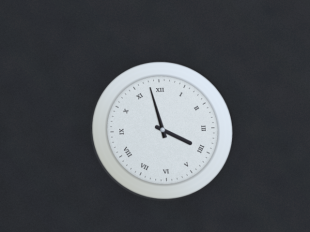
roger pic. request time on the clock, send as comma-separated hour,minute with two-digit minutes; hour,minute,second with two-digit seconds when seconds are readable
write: 3,58
